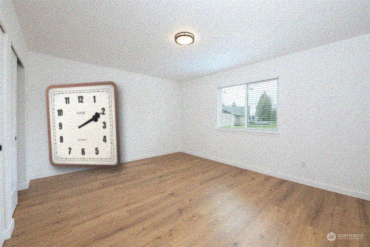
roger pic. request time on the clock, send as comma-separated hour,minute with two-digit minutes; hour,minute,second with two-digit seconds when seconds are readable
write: 2,10
